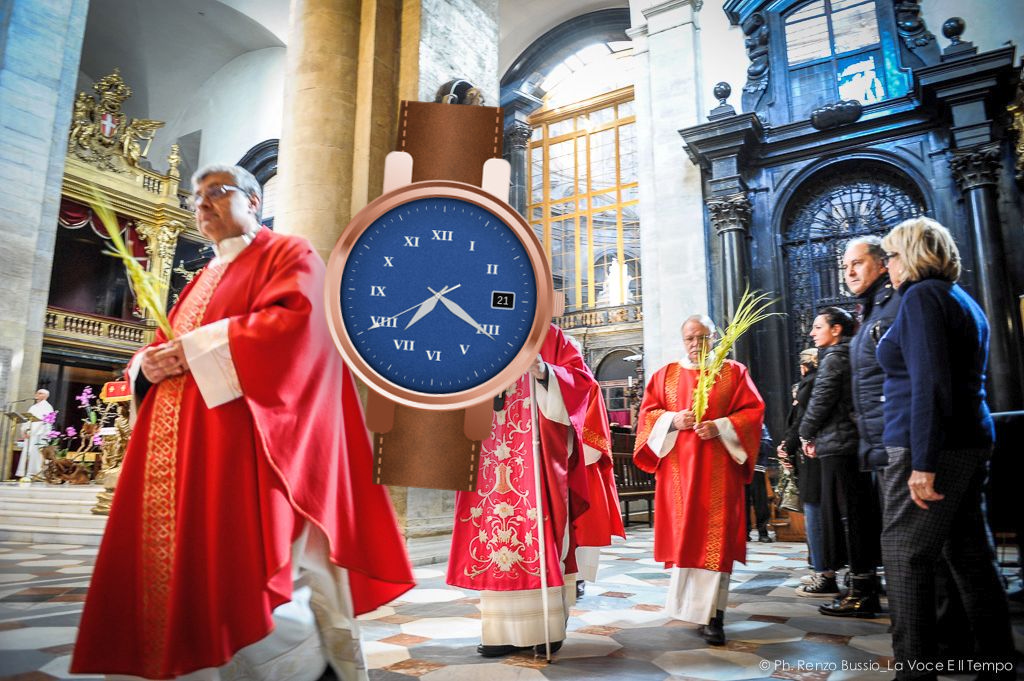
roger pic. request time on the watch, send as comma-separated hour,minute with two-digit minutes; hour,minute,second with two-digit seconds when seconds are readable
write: 7,20,40
